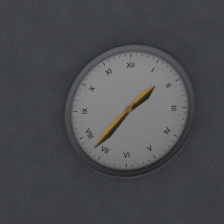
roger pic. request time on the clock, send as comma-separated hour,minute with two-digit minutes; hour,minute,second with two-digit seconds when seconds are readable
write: 1,37
